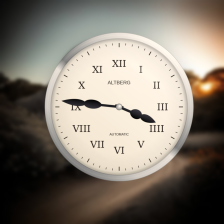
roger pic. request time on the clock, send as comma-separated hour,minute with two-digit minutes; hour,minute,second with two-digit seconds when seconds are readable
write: 3,46
